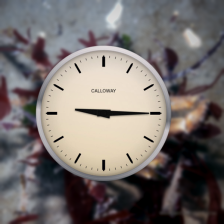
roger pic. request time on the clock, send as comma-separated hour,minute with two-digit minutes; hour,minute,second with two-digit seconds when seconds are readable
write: 9,15
